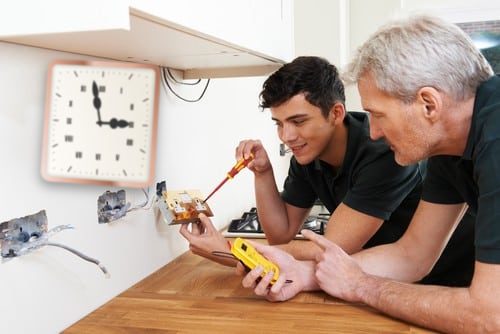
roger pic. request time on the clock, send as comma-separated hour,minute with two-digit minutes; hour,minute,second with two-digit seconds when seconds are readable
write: 2,58
